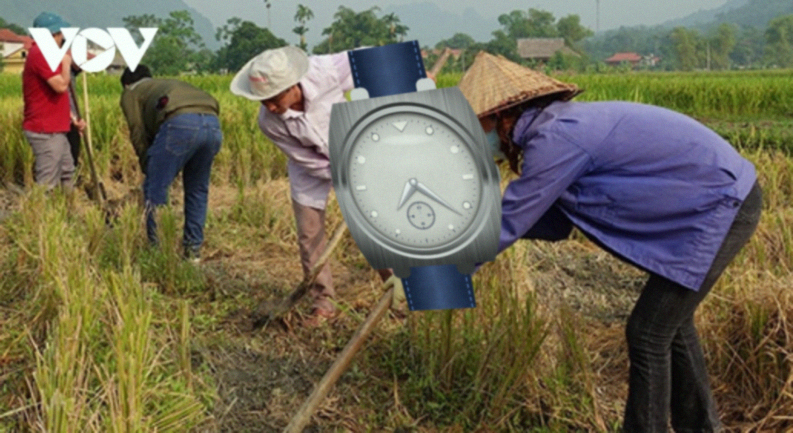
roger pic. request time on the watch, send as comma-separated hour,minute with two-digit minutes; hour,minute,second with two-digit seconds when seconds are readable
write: 7,22
